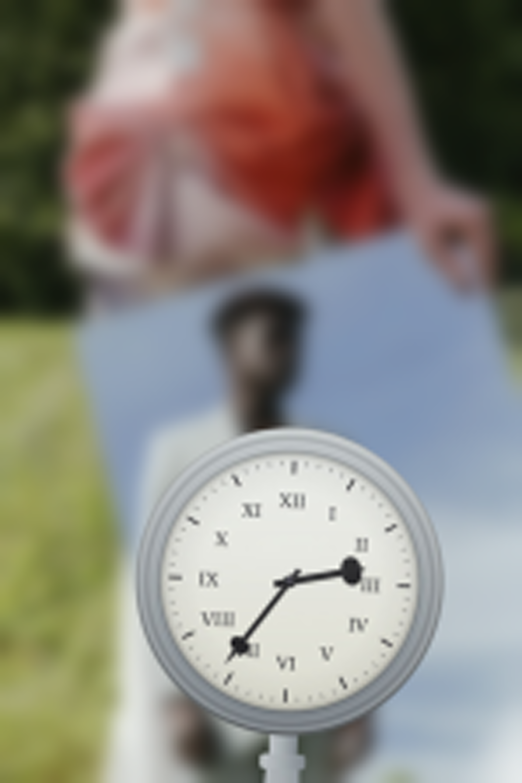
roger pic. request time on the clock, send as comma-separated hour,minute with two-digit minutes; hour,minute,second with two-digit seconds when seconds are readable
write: 2,36
